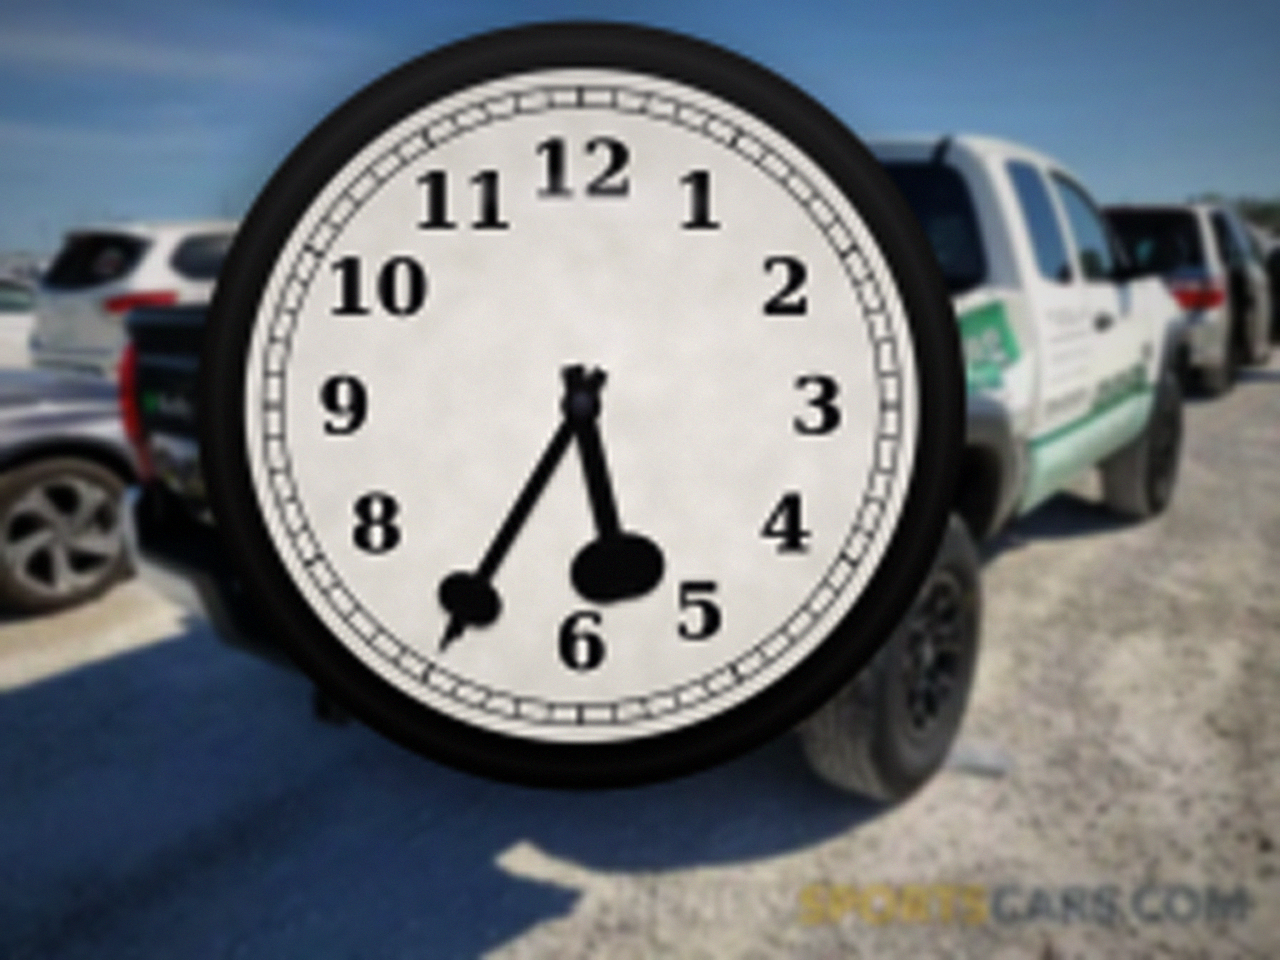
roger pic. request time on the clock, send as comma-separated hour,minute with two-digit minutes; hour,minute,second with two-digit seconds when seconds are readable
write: 5,35
